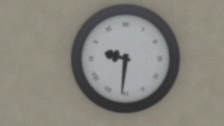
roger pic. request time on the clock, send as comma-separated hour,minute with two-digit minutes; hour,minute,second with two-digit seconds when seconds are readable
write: 9,31
